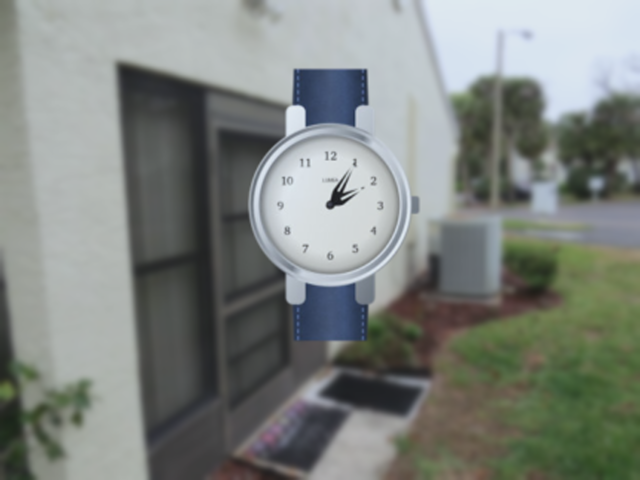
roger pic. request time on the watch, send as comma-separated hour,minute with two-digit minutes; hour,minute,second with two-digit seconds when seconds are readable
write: 2,05
